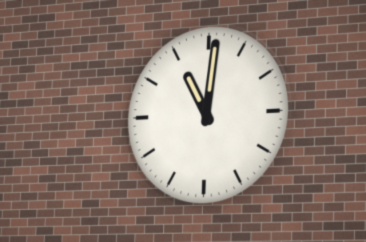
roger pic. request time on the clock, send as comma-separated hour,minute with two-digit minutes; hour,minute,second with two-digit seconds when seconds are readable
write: 11,01
